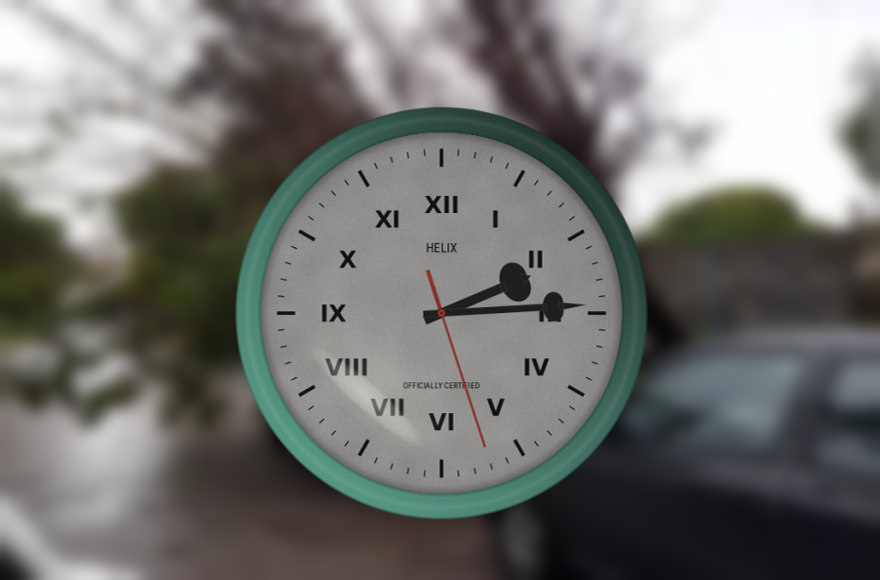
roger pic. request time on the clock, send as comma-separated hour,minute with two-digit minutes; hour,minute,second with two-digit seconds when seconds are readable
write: 2,14,27
